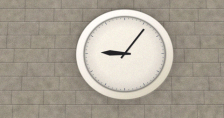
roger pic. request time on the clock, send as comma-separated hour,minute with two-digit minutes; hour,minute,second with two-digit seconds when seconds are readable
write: 9,06
